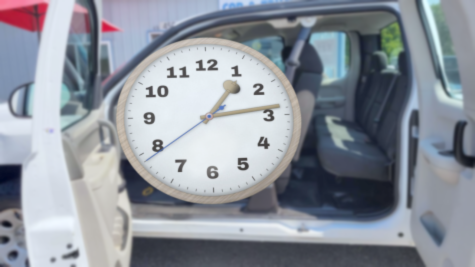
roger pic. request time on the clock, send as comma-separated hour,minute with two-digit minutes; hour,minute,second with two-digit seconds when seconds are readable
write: 1,13,39
